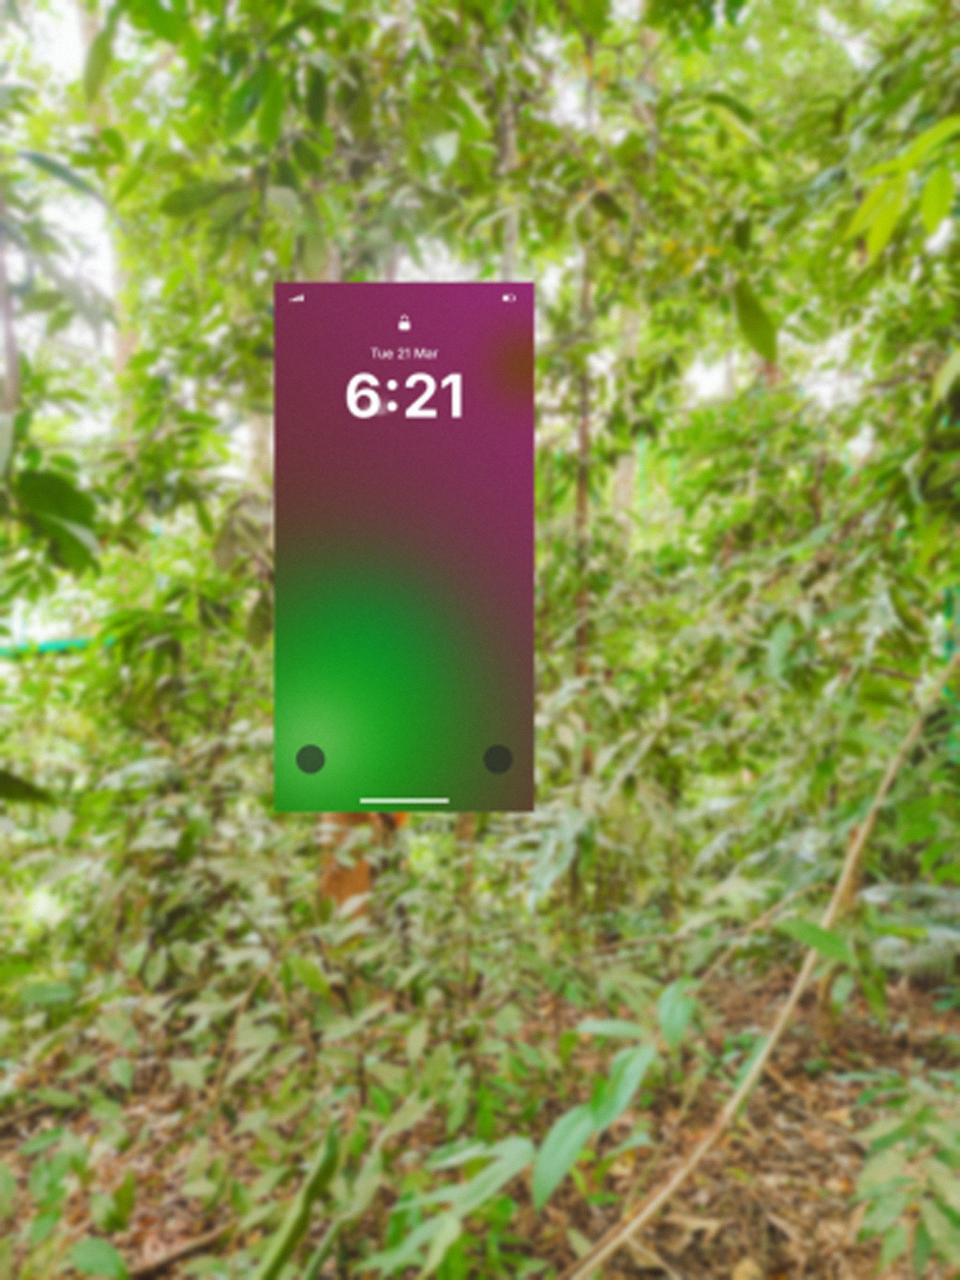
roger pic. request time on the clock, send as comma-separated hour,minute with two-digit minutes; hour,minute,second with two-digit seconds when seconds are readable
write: 6,21
